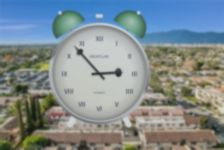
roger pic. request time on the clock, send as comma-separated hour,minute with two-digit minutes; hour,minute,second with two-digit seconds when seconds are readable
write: 2,53
